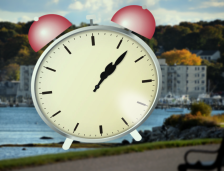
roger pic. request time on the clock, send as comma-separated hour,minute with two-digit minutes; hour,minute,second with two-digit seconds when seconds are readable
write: 1,07
